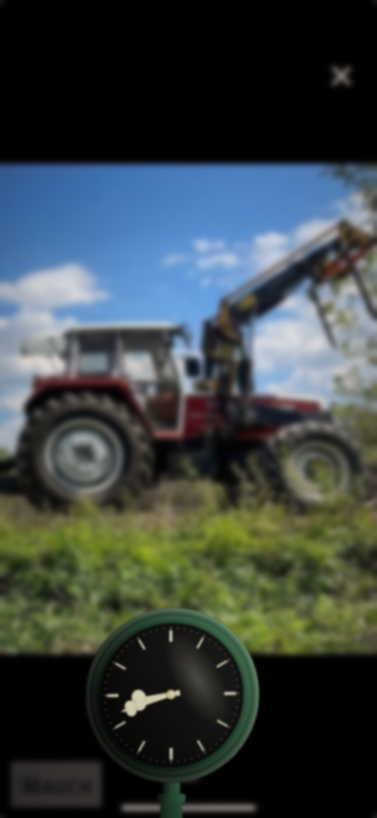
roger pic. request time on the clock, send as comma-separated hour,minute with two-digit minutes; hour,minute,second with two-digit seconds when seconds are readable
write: 8,42
